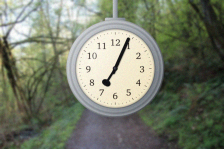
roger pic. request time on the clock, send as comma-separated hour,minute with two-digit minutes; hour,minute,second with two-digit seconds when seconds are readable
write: 7,04
